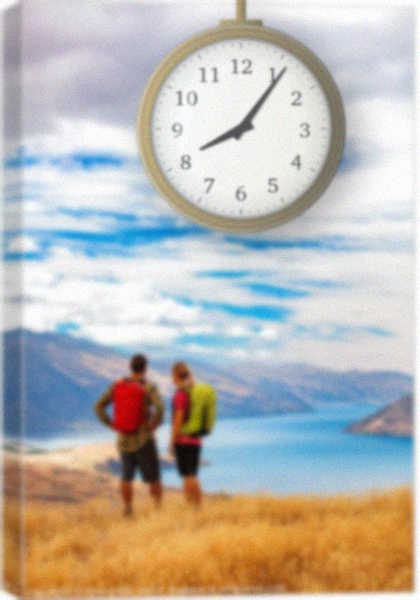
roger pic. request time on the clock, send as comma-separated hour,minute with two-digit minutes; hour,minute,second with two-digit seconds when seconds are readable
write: 8,06
